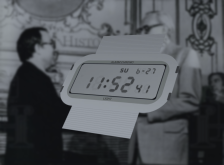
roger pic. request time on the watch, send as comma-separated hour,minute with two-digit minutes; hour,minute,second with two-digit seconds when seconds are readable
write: 11,52,41
